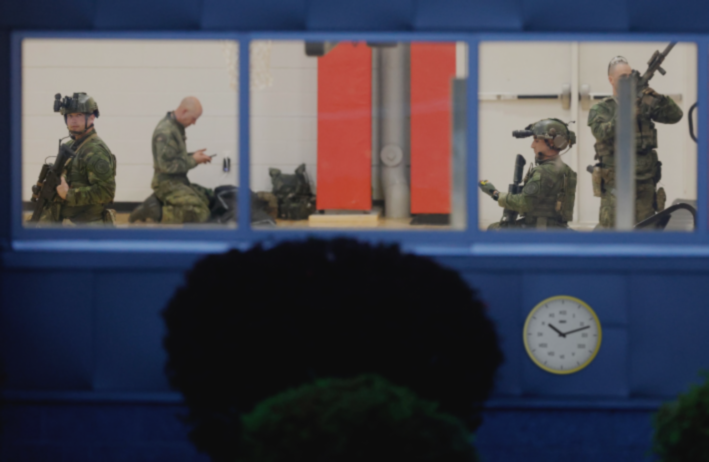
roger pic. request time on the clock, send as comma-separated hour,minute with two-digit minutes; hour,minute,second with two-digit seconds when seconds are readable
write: 10,12
